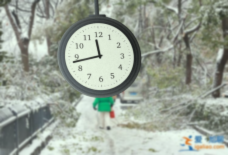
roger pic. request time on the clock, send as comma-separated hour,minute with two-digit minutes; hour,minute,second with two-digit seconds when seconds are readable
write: 11,43
